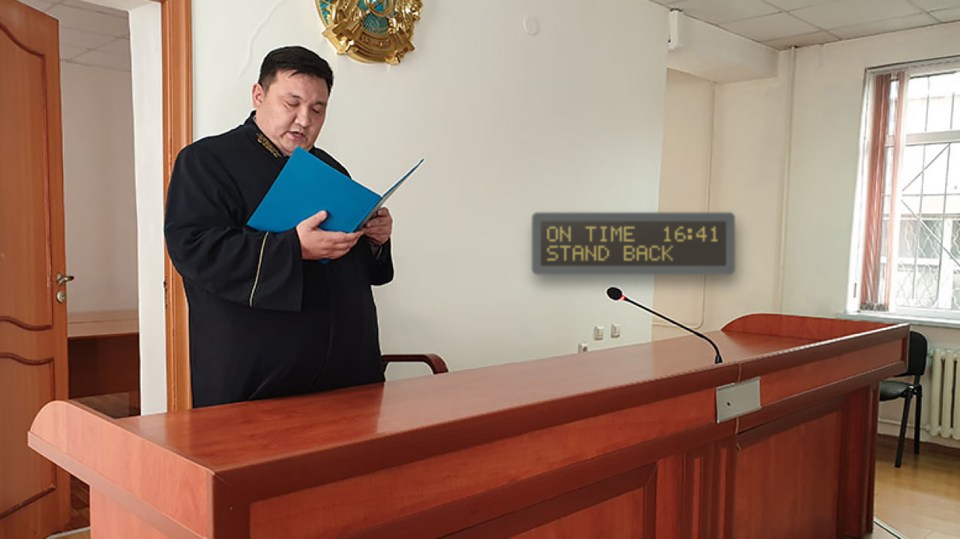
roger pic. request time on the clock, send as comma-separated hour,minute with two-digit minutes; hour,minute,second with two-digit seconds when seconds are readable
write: 16,41
